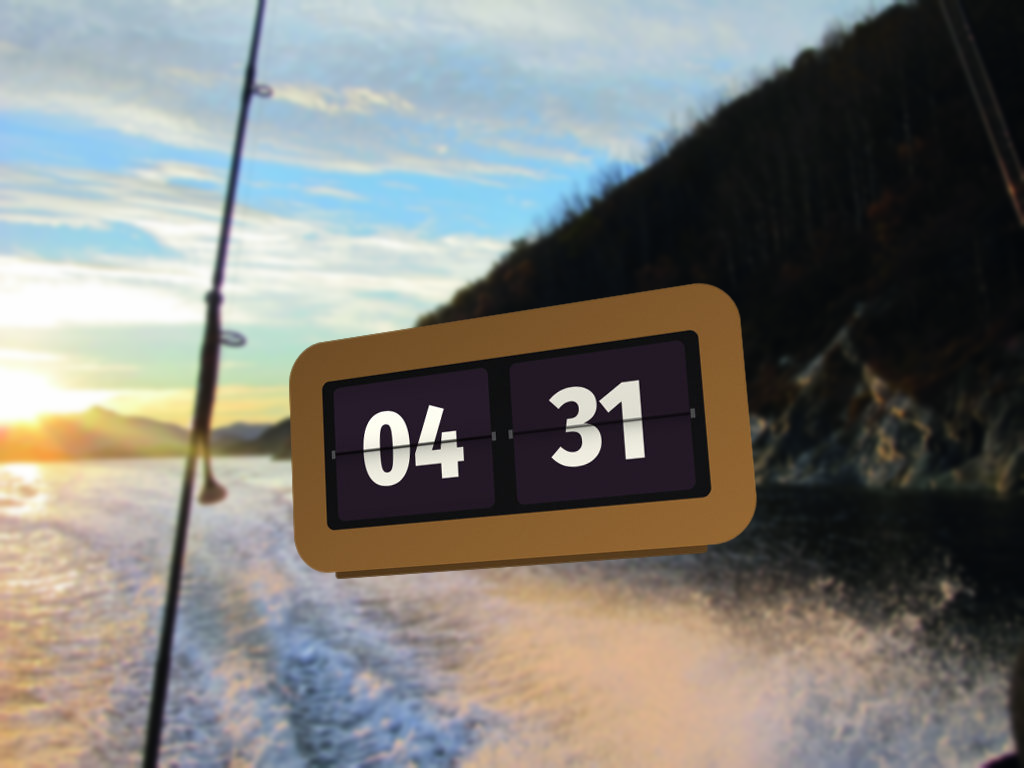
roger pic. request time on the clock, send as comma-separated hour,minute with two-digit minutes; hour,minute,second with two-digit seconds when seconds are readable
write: 4,31
